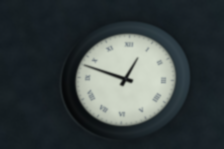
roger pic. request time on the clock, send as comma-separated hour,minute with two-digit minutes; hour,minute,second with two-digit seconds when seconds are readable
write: 12,48
